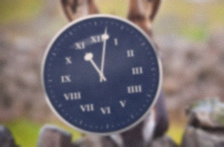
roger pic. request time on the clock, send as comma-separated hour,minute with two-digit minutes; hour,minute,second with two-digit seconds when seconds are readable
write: 11,02
